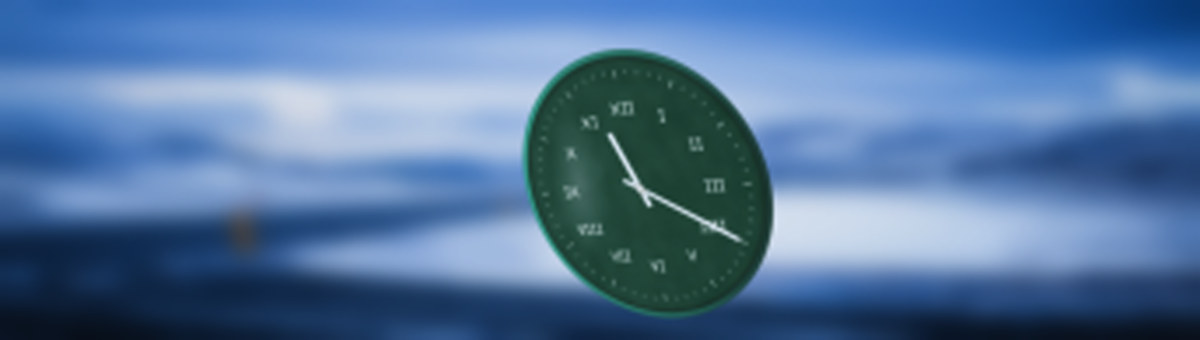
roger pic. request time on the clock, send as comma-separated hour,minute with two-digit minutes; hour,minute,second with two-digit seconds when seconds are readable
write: 11,20
